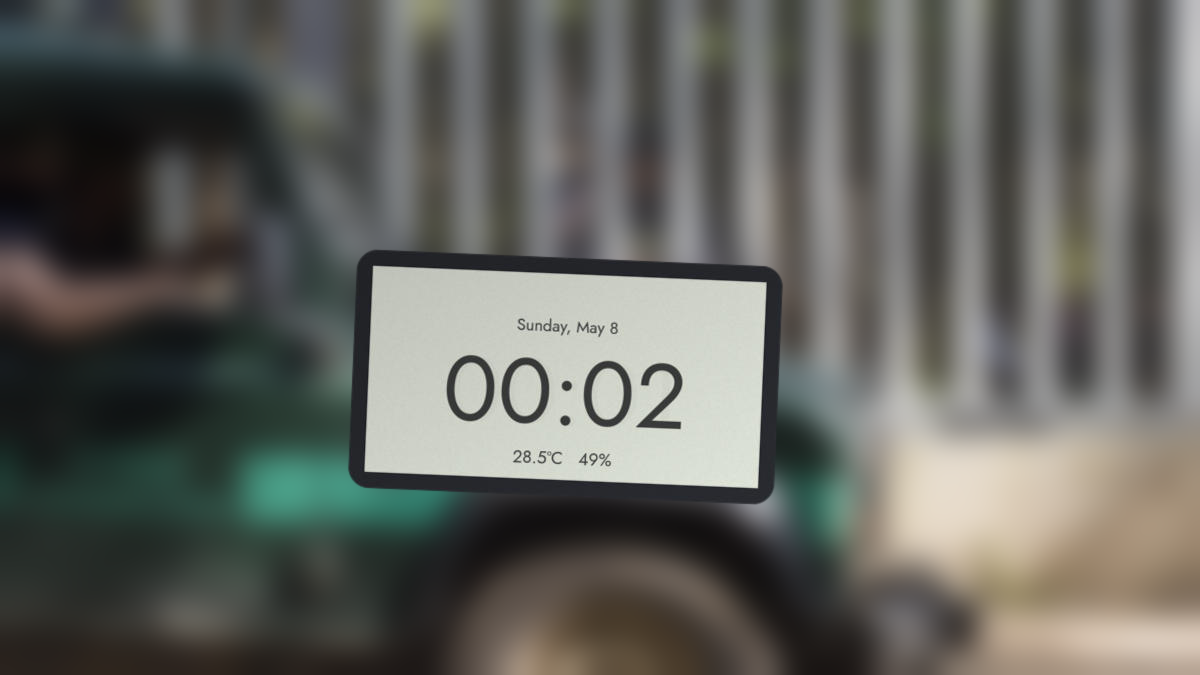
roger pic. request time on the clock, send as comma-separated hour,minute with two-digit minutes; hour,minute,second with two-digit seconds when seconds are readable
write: 0,02
